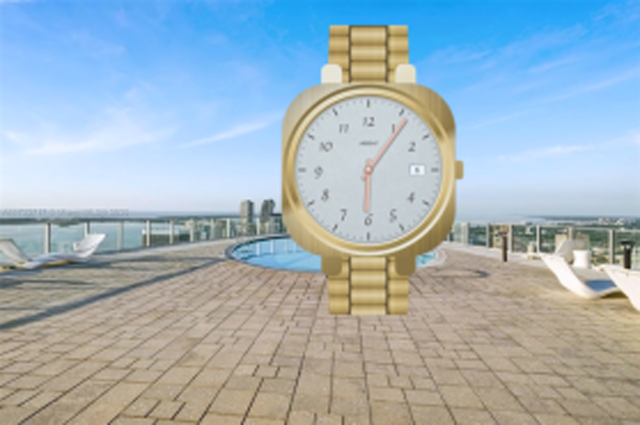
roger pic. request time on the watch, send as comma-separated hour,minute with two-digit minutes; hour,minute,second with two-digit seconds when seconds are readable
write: 6,06
